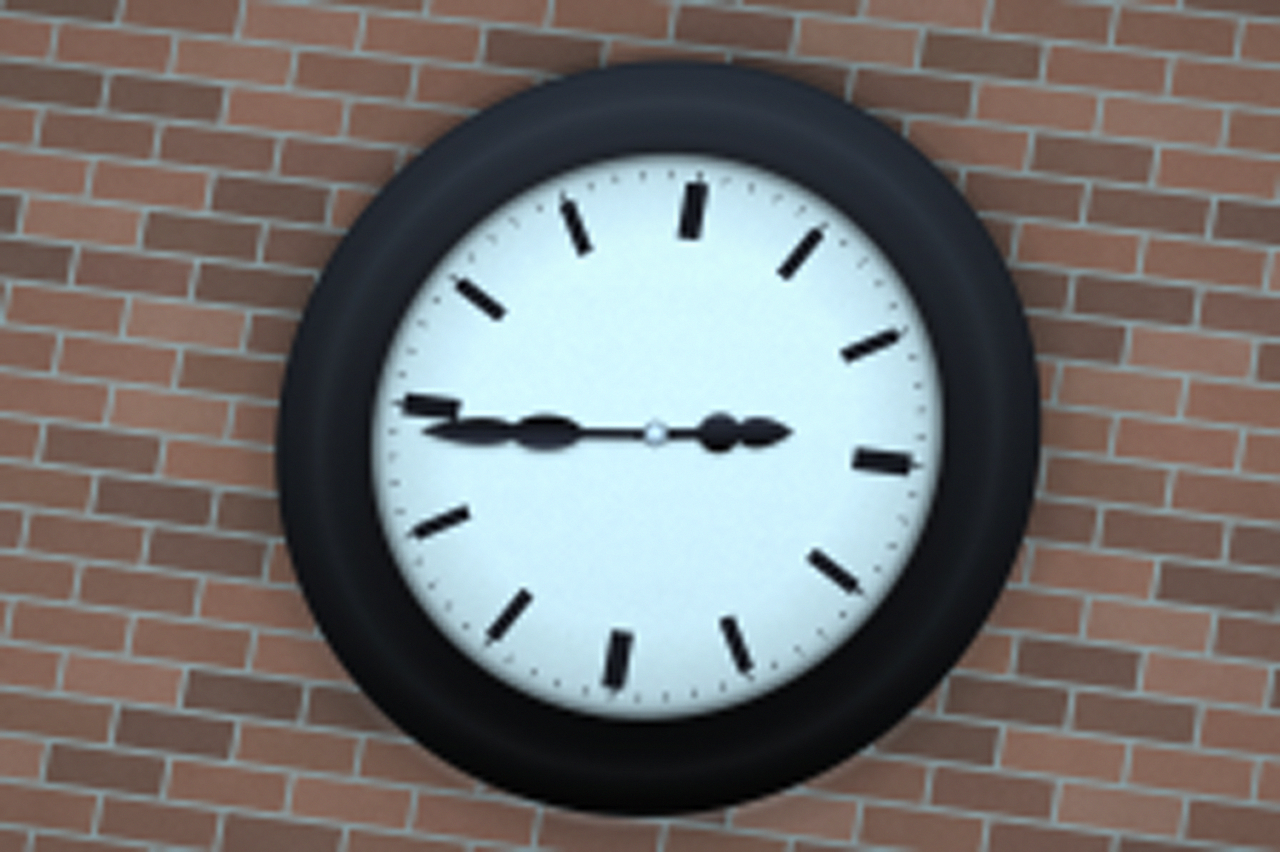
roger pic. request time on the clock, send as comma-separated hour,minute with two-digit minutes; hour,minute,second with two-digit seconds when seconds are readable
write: 2,44
